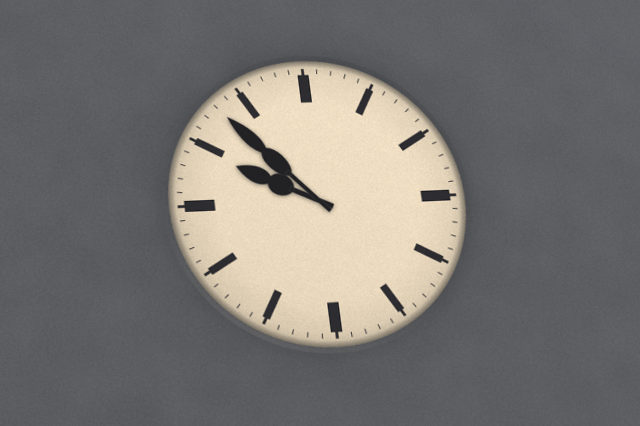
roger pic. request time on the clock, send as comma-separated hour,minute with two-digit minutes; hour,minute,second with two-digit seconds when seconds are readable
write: 9,53
